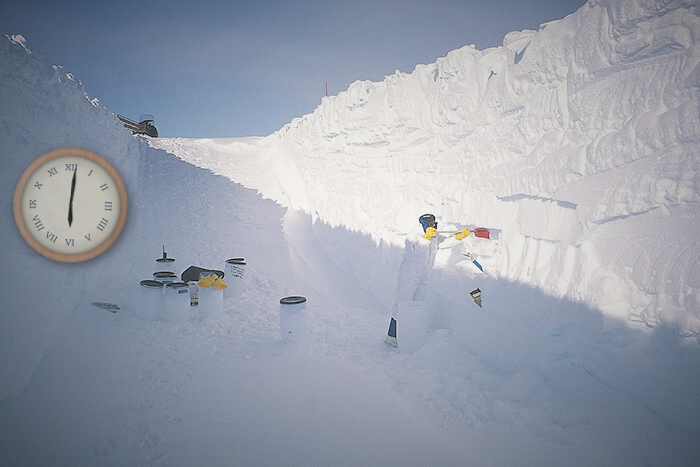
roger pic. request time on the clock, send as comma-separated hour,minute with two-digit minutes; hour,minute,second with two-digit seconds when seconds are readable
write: 6,01
